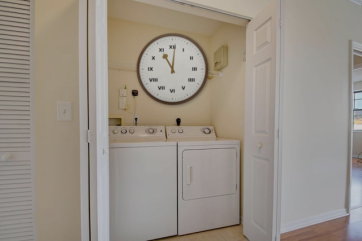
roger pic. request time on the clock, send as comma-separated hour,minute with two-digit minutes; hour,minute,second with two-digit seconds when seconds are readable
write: 11,01
